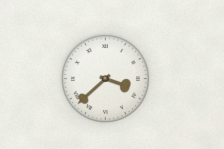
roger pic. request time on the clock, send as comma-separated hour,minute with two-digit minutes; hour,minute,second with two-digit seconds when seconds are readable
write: 3,38
